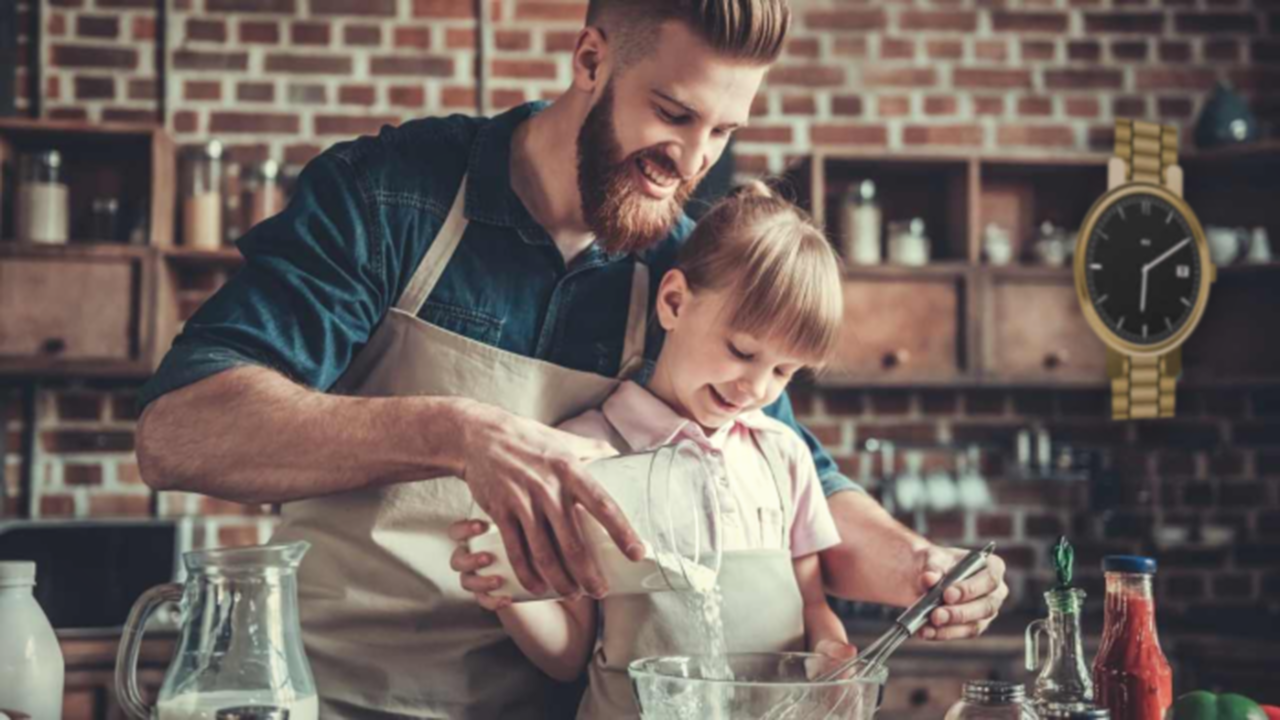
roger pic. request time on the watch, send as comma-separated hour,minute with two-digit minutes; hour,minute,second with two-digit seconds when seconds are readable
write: 6,10
